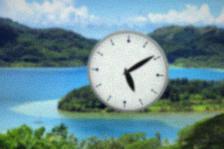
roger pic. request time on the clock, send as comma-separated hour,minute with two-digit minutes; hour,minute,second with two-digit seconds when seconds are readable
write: 5,09
